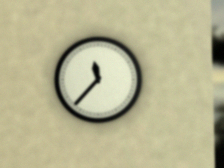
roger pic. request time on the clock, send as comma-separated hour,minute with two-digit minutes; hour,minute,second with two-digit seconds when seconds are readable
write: 11,37
